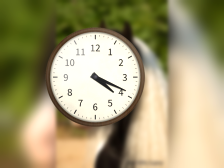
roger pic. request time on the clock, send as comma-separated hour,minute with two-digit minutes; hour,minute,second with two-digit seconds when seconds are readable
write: 4,19
